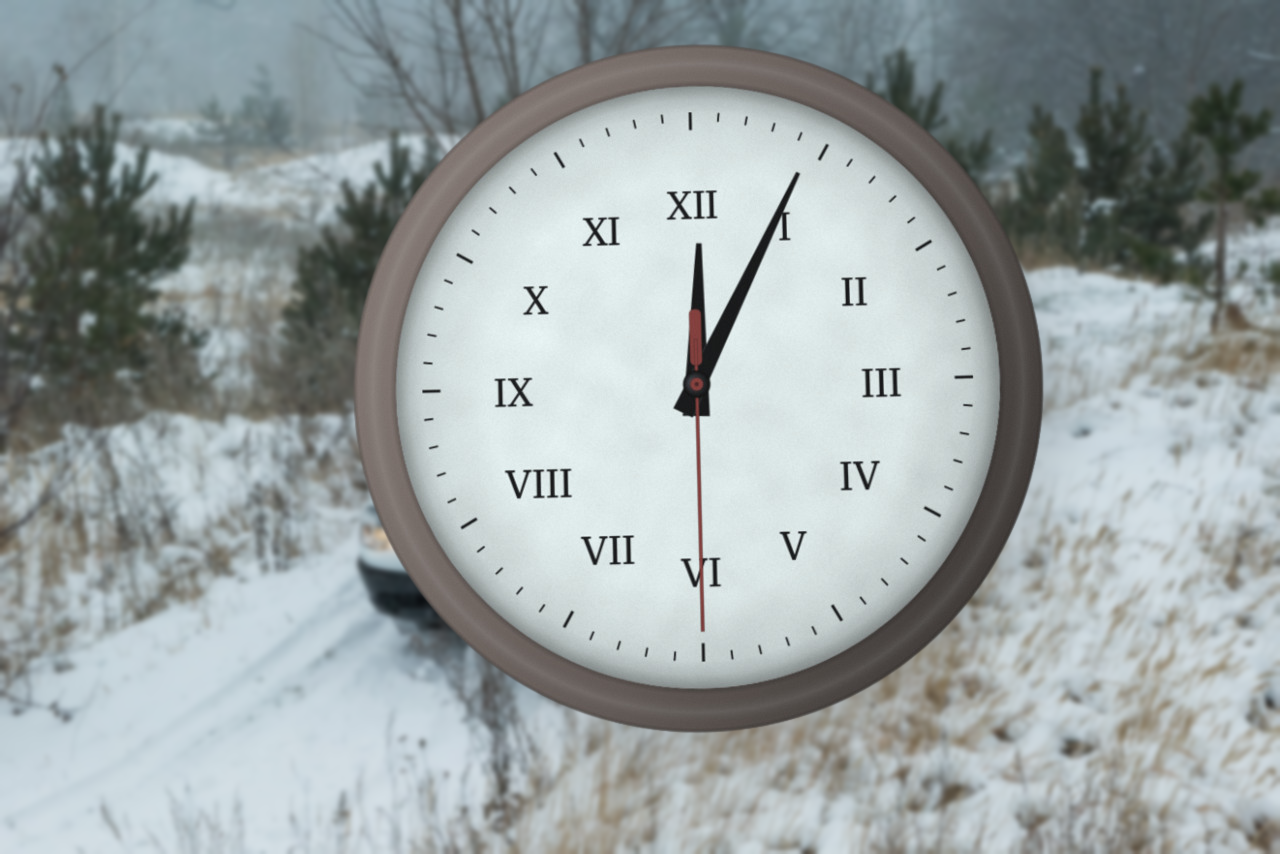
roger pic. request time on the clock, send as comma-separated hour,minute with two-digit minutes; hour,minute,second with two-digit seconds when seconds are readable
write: 12,04,30
